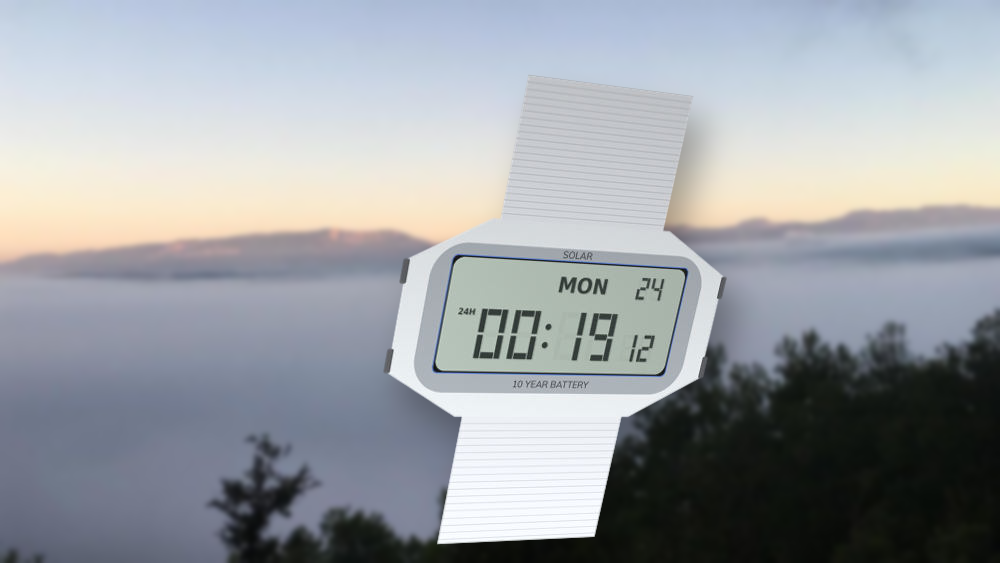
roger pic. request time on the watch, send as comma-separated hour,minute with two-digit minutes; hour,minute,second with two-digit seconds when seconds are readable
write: 0,19,12
